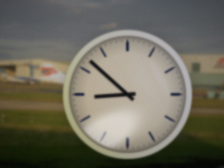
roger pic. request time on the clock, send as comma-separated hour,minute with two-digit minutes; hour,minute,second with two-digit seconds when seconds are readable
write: 8,52
